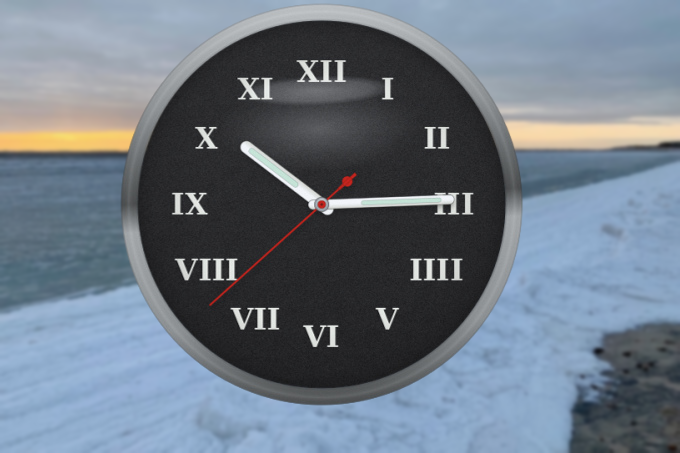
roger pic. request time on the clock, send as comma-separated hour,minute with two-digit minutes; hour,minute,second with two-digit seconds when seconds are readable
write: 10,14,38
